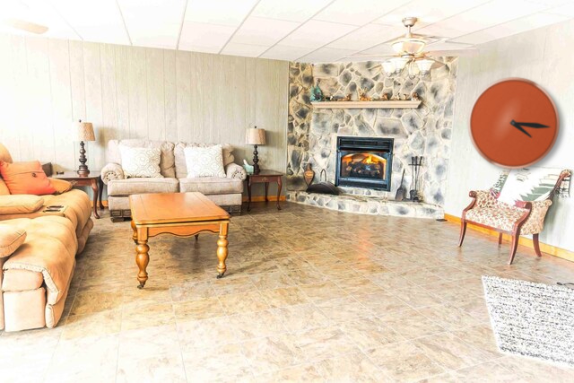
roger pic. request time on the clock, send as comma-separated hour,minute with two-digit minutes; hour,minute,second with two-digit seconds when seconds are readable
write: 4,16
